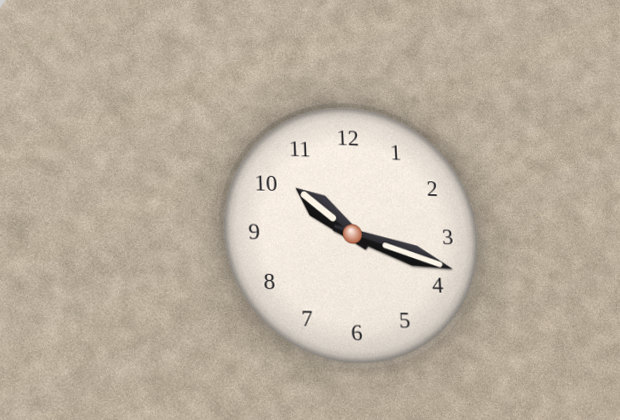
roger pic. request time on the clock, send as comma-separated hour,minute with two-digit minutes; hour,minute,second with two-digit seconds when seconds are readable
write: 10,18
